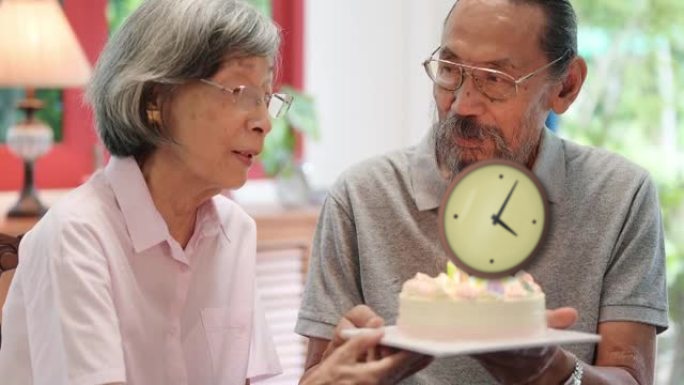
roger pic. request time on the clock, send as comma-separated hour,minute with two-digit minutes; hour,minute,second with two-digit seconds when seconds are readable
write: 4,04
